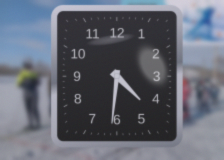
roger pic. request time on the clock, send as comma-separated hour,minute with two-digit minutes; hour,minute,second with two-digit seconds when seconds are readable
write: 4,31
